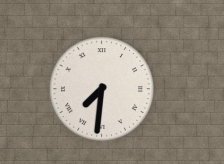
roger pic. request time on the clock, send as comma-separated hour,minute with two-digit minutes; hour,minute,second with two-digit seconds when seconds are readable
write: 7,31
